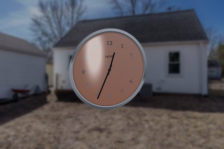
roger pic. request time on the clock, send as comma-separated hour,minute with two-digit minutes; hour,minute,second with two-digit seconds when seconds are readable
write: 12,34
